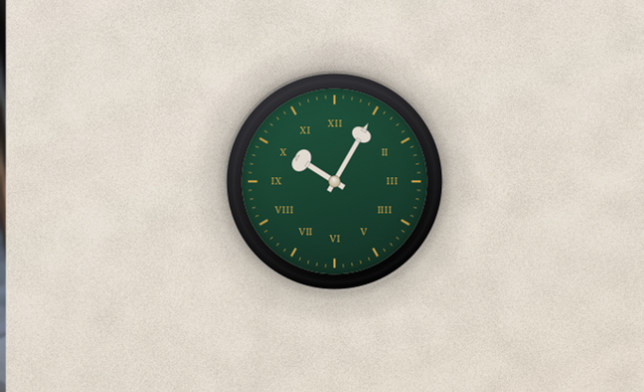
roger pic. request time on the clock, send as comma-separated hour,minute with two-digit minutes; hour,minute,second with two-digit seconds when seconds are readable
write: 10,05
